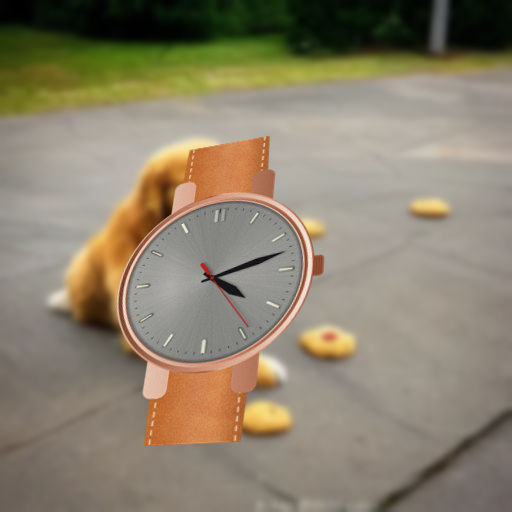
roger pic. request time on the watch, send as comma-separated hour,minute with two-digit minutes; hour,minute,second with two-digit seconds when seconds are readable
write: 4,12,24
